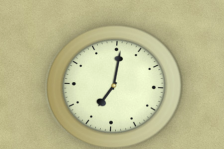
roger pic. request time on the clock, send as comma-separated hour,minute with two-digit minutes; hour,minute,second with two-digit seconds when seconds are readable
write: 7,01
